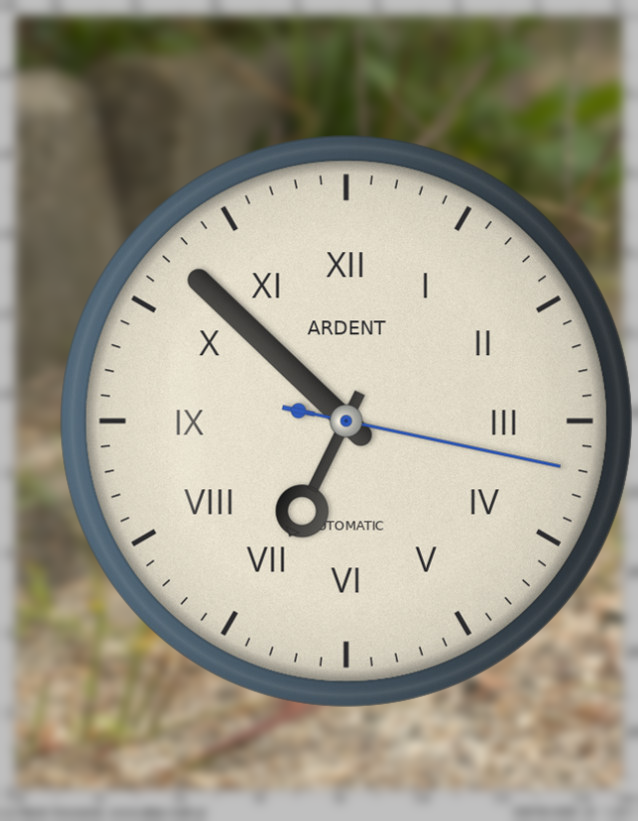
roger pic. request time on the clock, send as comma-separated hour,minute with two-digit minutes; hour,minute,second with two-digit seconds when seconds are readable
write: 6,52,17
